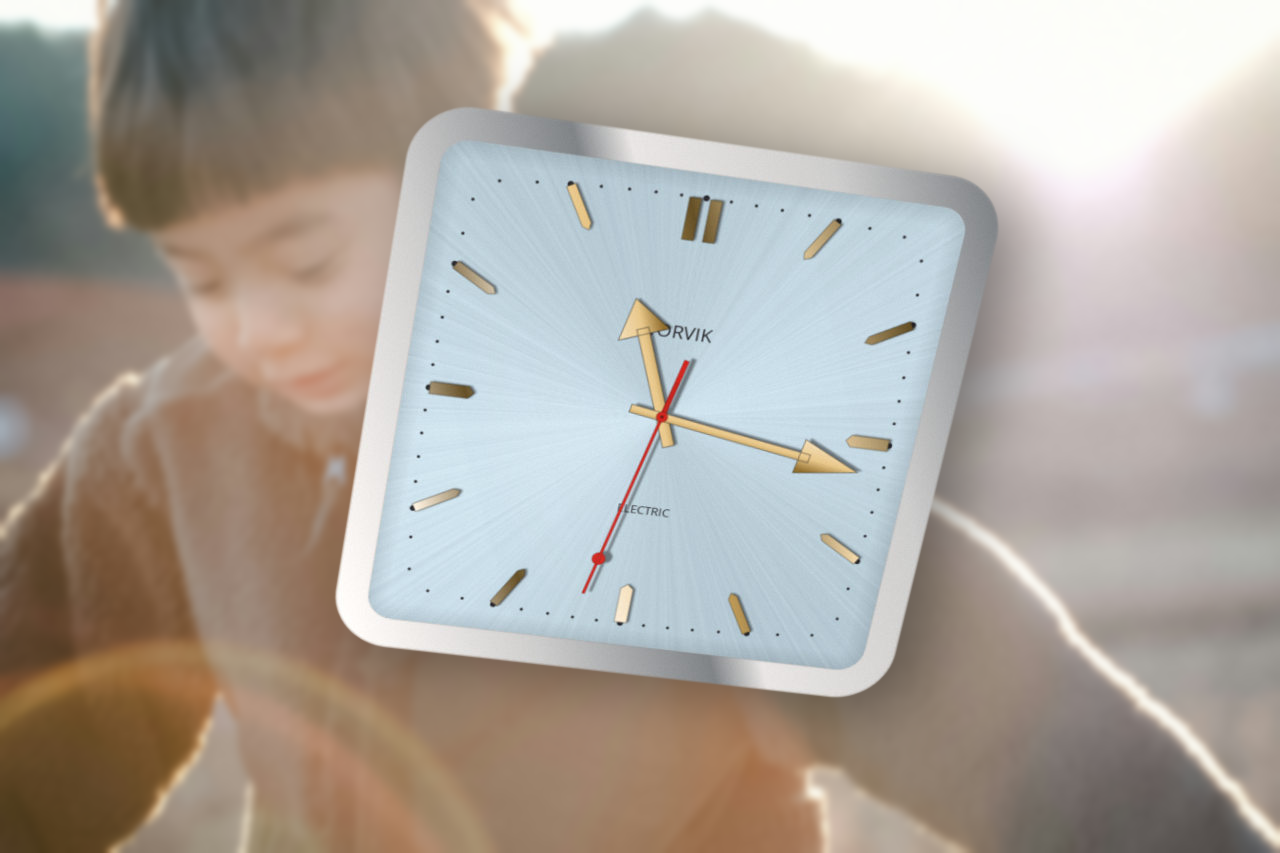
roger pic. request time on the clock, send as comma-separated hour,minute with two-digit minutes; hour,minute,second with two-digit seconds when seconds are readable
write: 11,16,32
